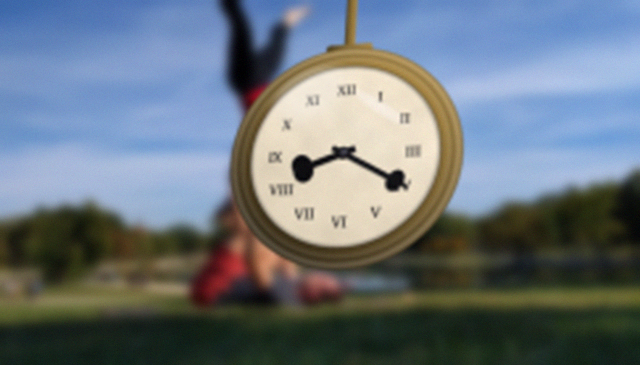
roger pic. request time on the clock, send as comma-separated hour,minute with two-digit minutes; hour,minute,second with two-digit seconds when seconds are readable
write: 8,20
